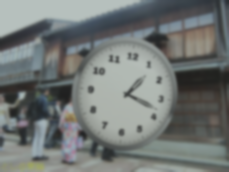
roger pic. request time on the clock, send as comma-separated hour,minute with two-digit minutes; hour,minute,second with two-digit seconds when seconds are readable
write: 1,18
